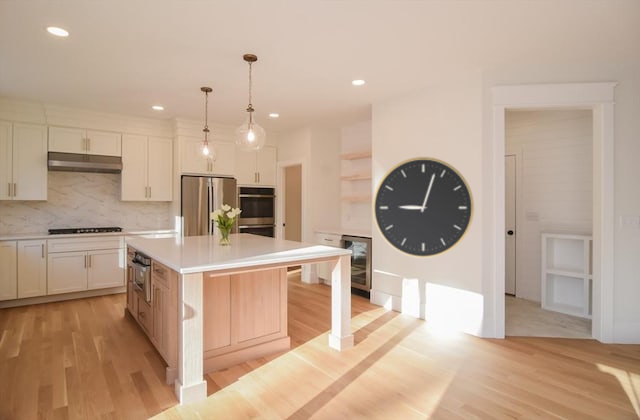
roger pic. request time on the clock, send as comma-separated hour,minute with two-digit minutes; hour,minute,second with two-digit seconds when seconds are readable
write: 9,03
